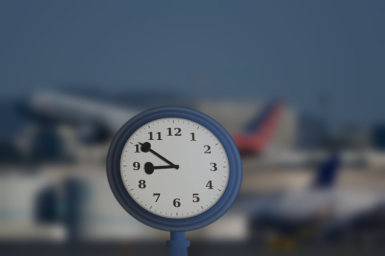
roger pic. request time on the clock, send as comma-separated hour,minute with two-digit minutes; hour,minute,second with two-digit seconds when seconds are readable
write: 8,51
